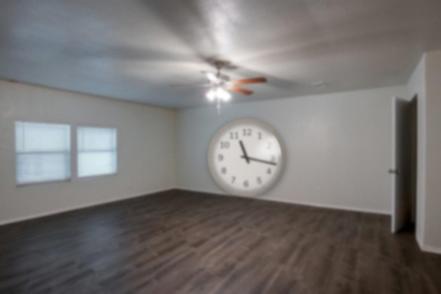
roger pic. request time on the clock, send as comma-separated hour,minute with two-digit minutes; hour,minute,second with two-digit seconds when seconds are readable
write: 11,17
